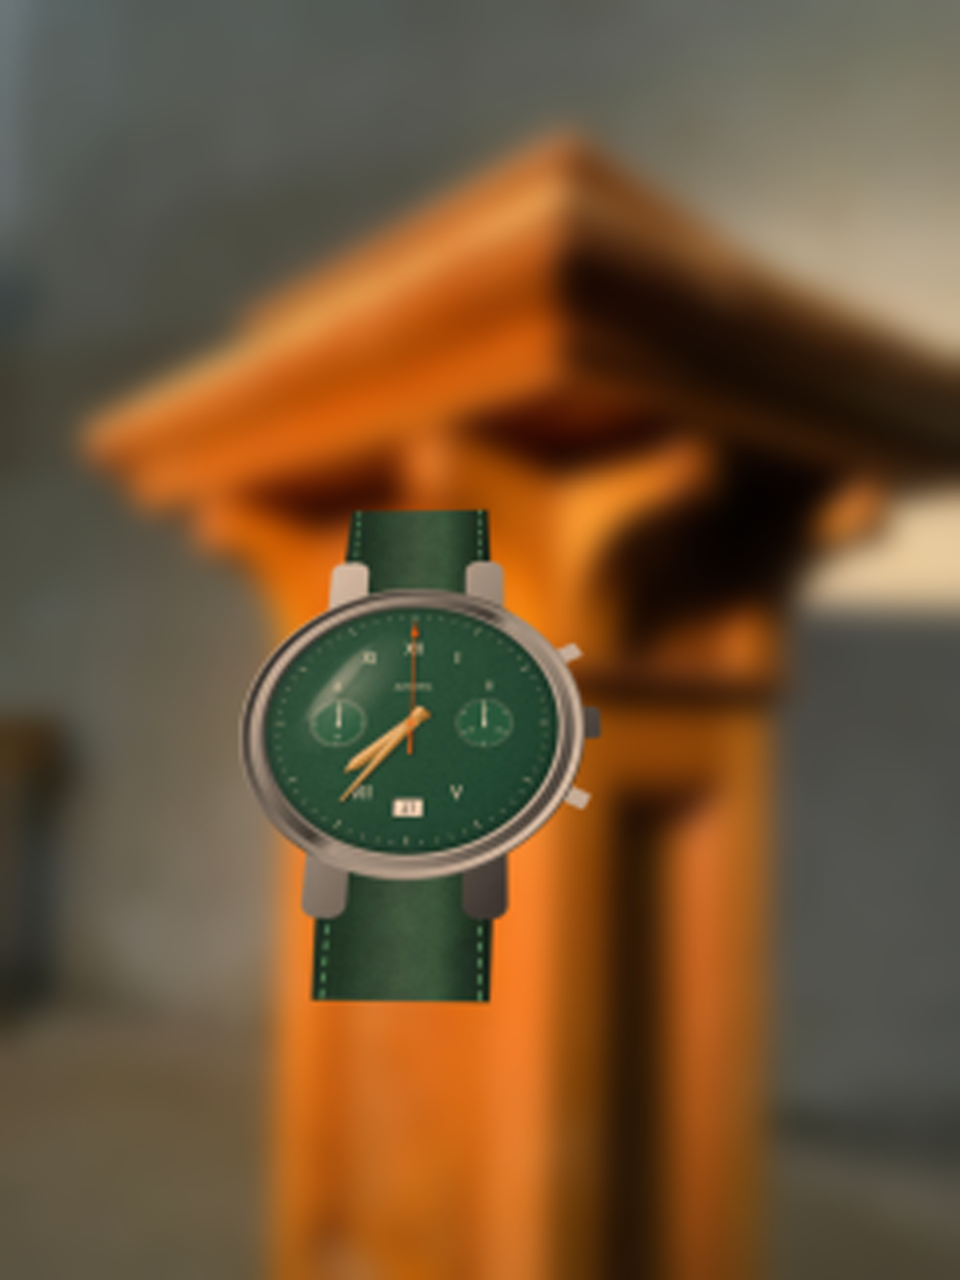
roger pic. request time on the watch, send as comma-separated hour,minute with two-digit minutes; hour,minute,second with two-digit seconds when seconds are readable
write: 7,36
